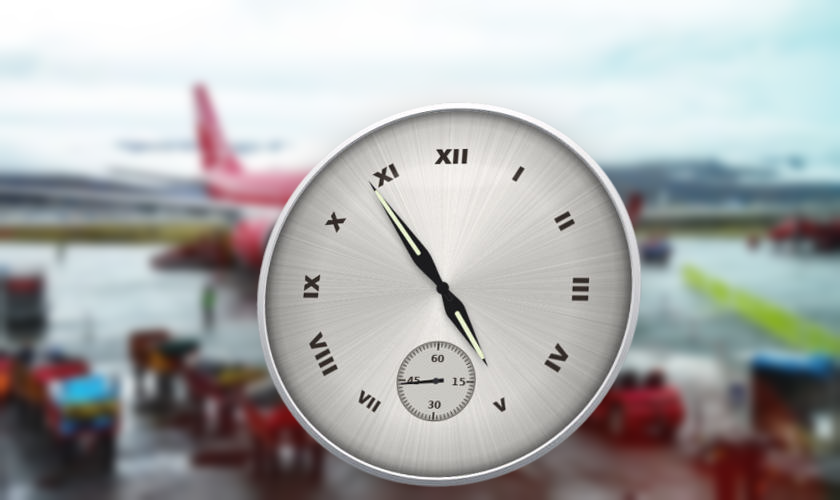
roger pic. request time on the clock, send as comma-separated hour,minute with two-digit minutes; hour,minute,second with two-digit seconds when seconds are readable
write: 4,53,44
